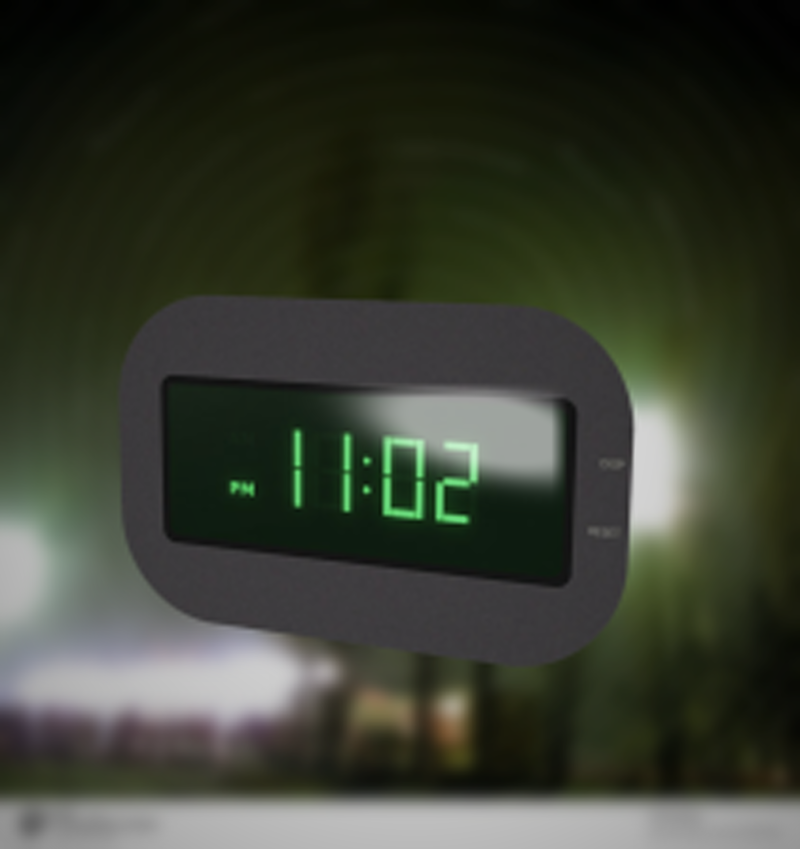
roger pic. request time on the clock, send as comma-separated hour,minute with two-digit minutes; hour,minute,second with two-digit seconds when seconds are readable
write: 11,02
